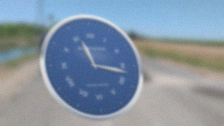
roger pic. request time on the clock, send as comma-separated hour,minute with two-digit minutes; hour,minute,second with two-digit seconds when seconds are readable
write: 11,17
